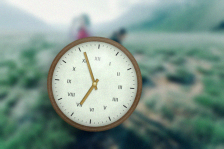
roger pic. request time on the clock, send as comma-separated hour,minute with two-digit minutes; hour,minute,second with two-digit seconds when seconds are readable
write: 6,56
